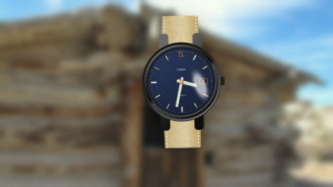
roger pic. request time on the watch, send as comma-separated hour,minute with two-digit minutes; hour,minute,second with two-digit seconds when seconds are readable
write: 3,32
